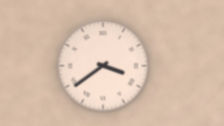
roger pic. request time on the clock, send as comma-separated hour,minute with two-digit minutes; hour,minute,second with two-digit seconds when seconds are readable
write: 3,39
